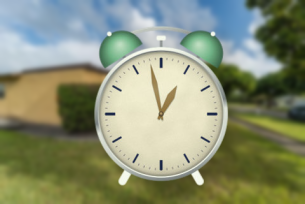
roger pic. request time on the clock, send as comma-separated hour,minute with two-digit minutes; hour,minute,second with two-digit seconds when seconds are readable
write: 12,58
